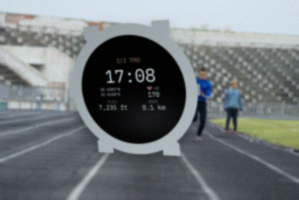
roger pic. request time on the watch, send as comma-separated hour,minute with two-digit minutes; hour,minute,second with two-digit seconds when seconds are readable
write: 17,08
